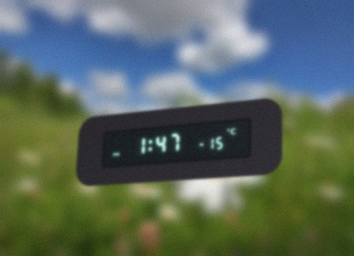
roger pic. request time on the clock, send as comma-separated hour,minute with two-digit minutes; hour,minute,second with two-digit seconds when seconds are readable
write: 1,47
